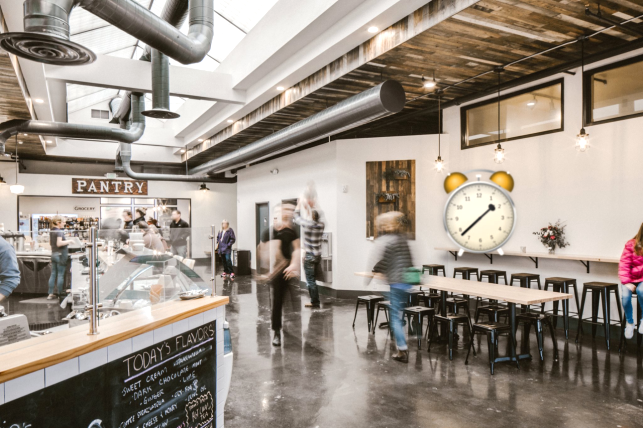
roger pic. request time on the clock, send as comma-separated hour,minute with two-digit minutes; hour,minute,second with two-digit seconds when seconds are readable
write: 1,38
